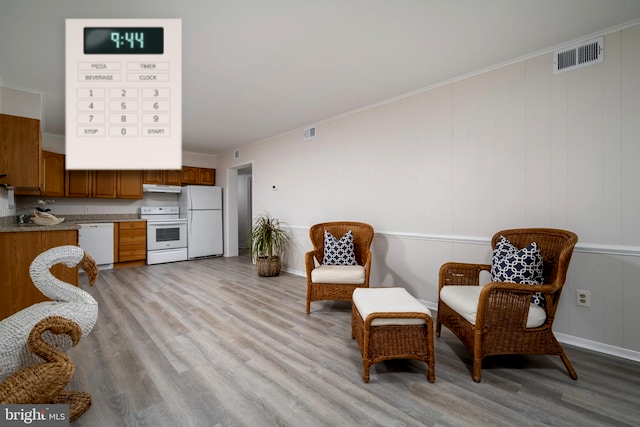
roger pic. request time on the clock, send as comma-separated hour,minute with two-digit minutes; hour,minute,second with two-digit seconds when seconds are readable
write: 9,44
